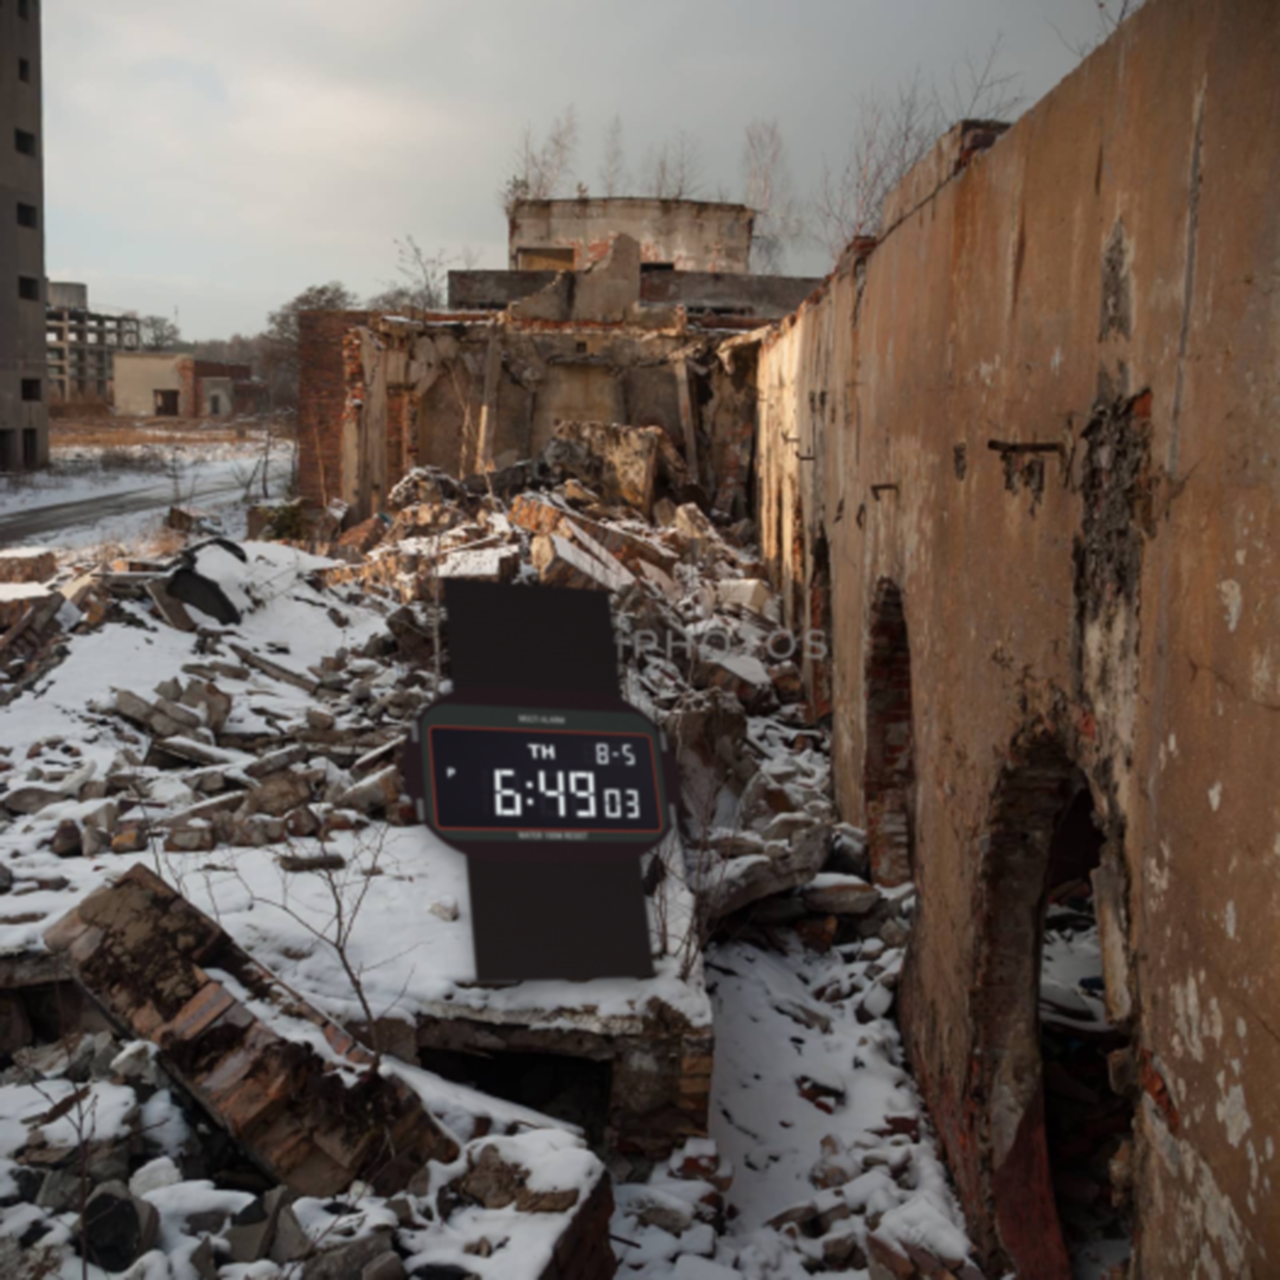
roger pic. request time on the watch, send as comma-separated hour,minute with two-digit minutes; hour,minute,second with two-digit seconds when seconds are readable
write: 6,49,03
